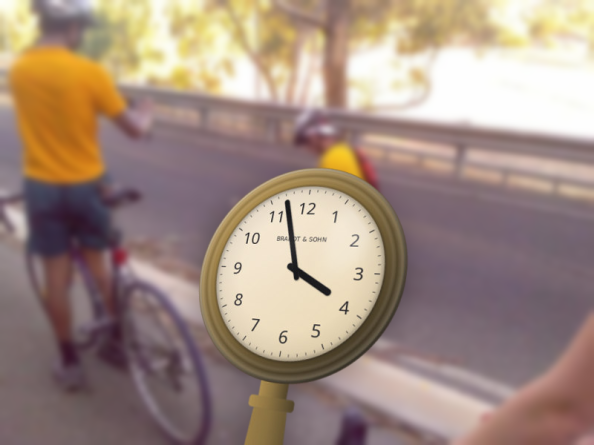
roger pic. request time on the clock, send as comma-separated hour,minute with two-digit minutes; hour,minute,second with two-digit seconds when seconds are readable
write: 3,57
